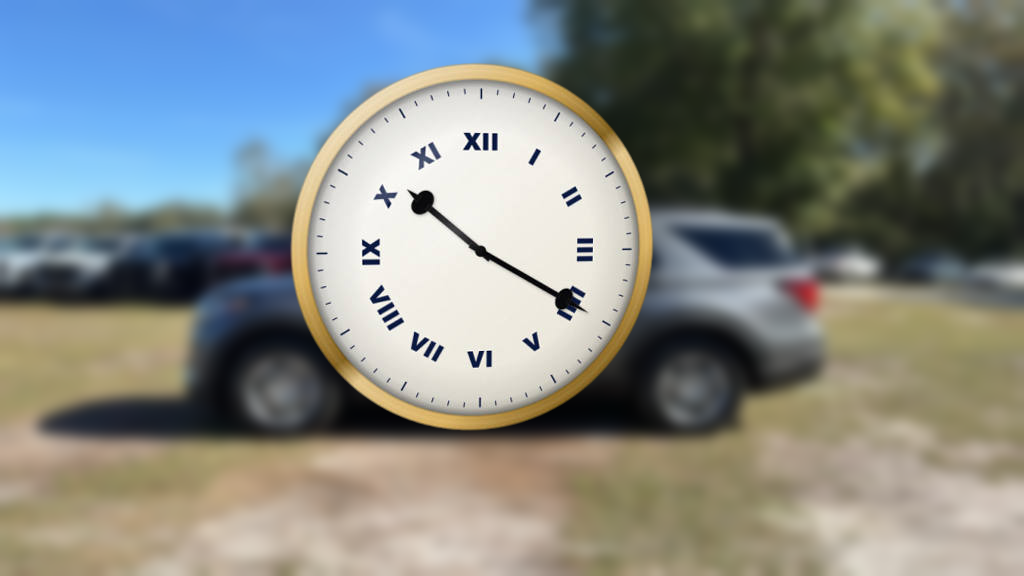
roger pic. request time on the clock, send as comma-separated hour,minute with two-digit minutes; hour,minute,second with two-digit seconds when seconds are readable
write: 10,20
